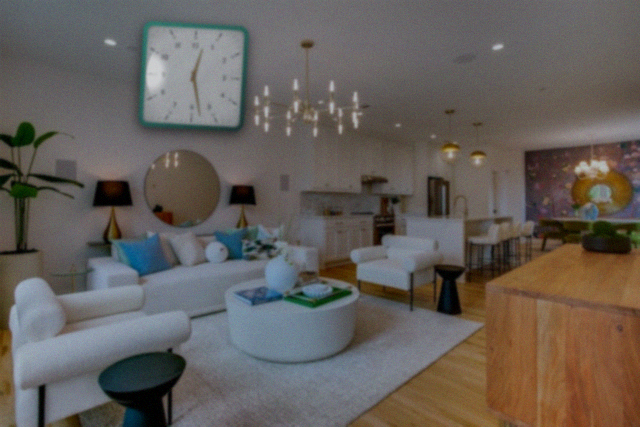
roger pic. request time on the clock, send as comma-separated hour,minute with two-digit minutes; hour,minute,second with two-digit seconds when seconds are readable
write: 12,28
